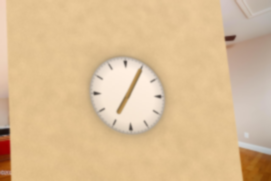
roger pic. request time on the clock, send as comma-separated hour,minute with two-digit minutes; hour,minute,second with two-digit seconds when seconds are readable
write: 7,05
